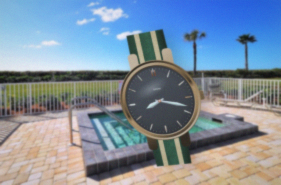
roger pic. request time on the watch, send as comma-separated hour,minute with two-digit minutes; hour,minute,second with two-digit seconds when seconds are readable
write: 8,18
